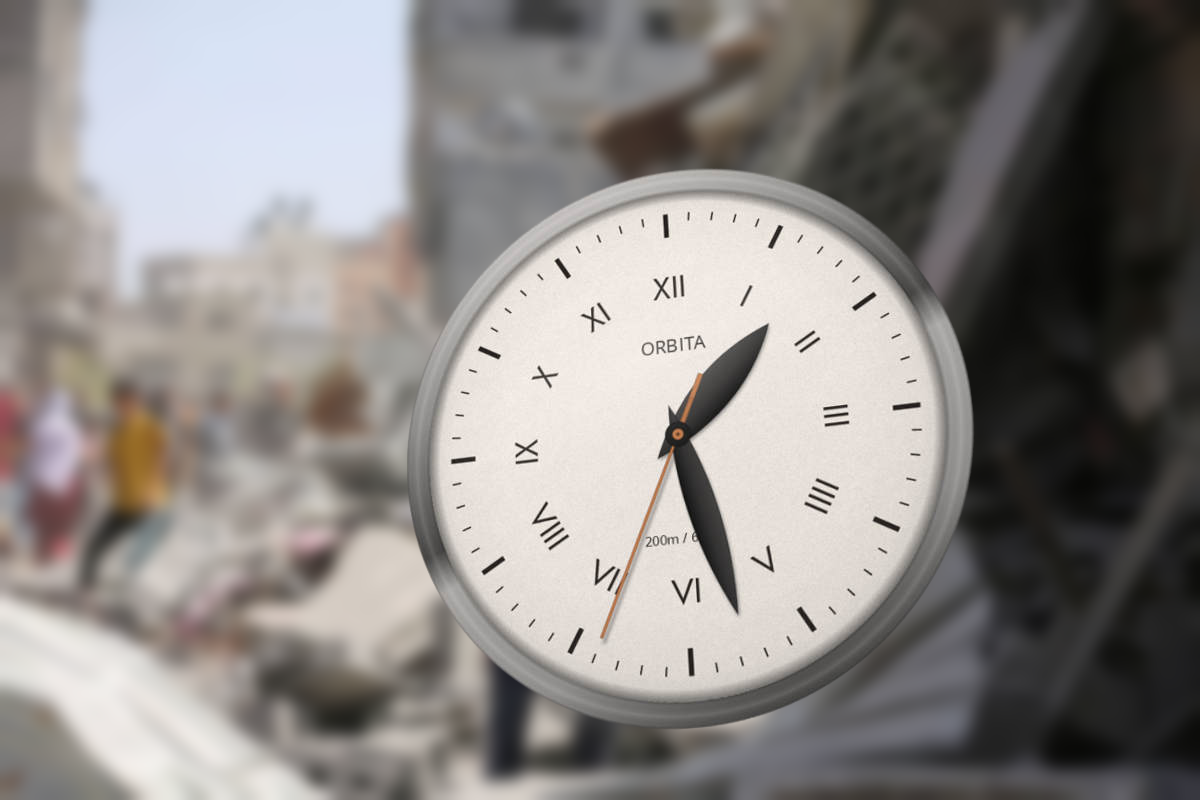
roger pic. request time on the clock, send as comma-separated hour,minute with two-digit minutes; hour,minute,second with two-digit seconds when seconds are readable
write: 1,27,34
